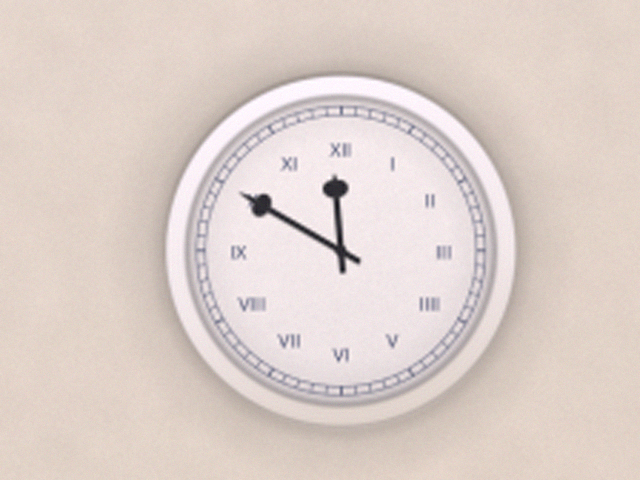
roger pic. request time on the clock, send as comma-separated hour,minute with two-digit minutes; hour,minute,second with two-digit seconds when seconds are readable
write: 11,50
